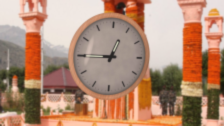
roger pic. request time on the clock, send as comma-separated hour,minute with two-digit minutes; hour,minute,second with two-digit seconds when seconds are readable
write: 12,45
